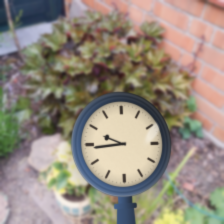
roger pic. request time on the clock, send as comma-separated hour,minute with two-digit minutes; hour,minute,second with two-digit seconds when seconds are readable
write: 9,44
